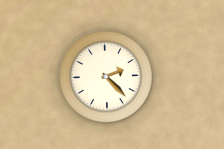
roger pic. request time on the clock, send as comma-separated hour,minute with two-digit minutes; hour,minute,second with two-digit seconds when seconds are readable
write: 2,23
